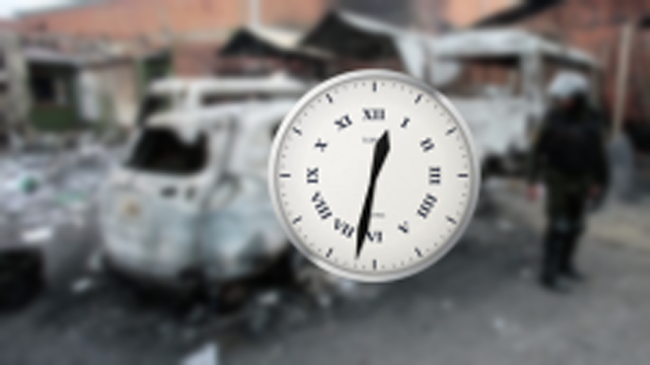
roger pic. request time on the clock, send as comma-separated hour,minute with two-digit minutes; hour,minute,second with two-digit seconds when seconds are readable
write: 12,32
